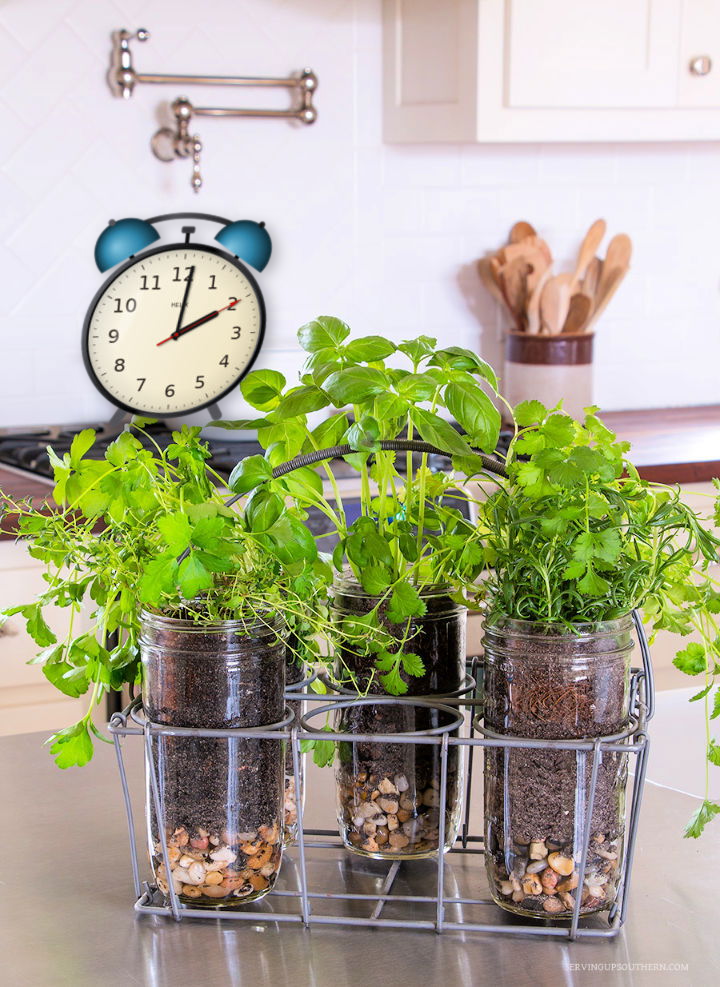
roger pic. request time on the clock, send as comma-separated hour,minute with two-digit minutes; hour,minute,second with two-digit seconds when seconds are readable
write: 2,01,10
